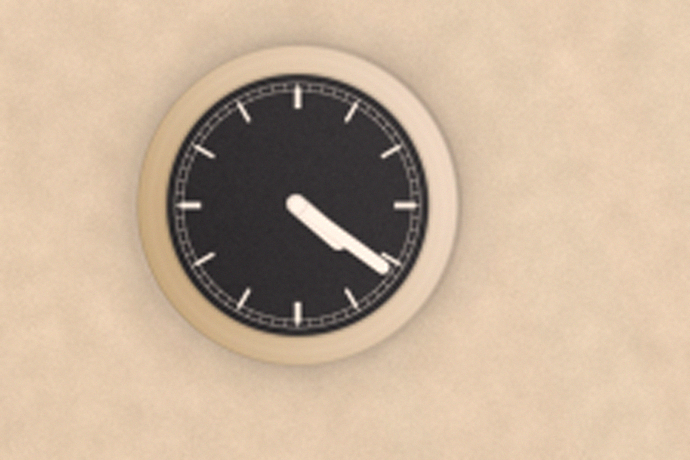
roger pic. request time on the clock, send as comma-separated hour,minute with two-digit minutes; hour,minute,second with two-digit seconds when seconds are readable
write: 4,21
